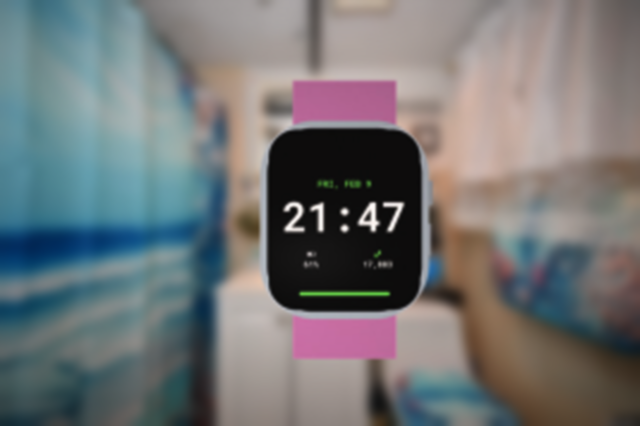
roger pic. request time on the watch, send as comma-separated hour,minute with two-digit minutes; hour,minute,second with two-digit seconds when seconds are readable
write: 21,47
